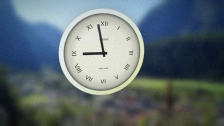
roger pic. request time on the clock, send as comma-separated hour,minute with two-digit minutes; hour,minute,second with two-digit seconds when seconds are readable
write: 8,58
